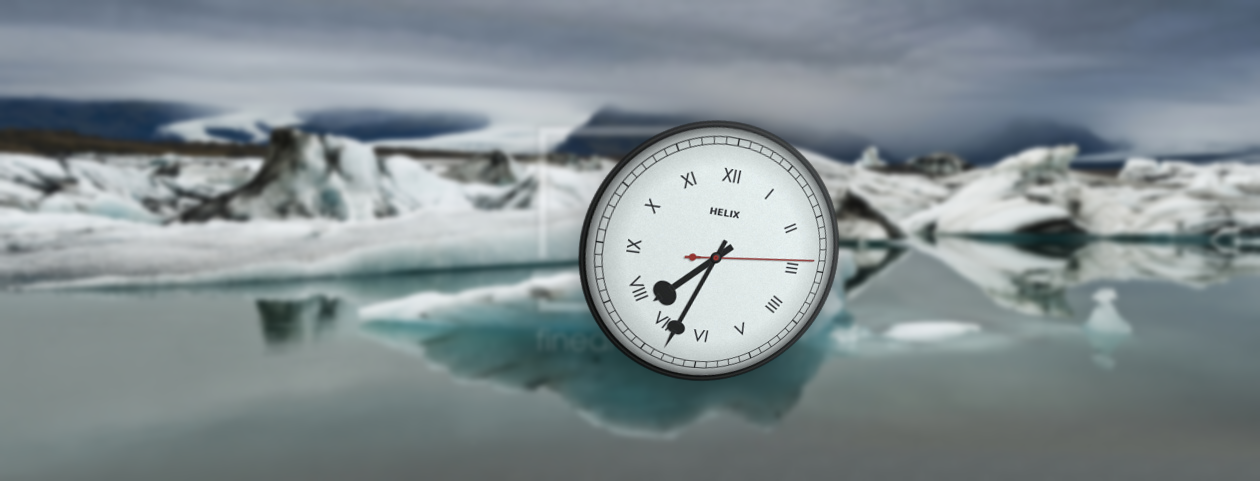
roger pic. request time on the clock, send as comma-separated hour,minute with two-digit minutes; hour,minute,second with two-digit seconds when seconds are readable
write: 7,33,14
